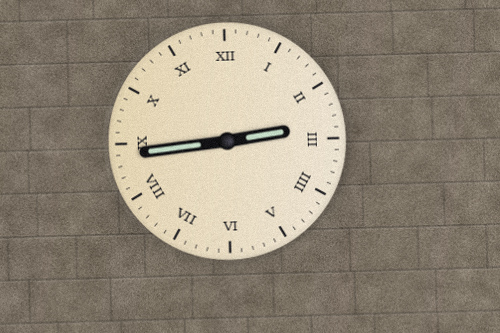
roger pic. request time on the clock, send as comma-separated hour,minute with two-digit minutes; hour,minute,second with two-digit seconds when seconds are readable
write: 2,44
